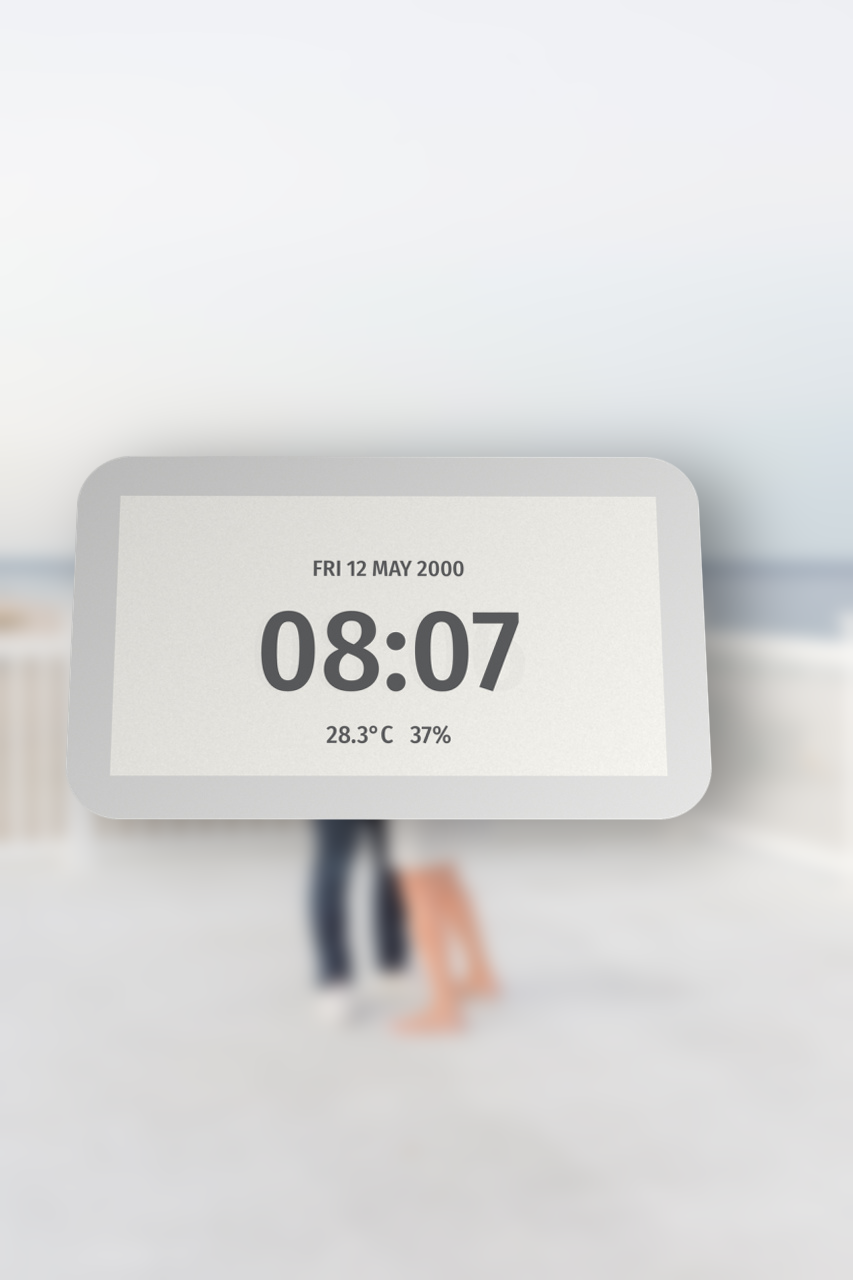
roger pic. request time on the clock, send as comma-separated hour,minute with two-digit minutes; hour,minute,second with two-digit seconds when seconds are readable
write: 8,07
